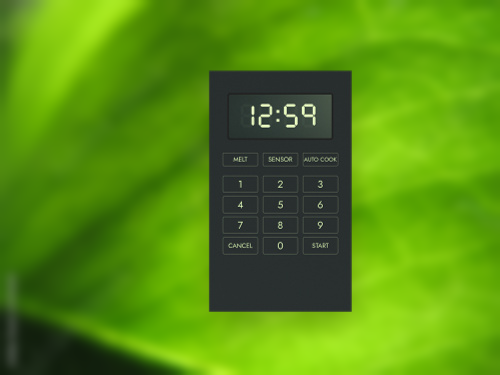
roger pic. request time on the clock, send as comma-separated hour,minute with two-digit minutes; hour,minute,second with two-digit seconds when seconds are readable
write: 12,59
